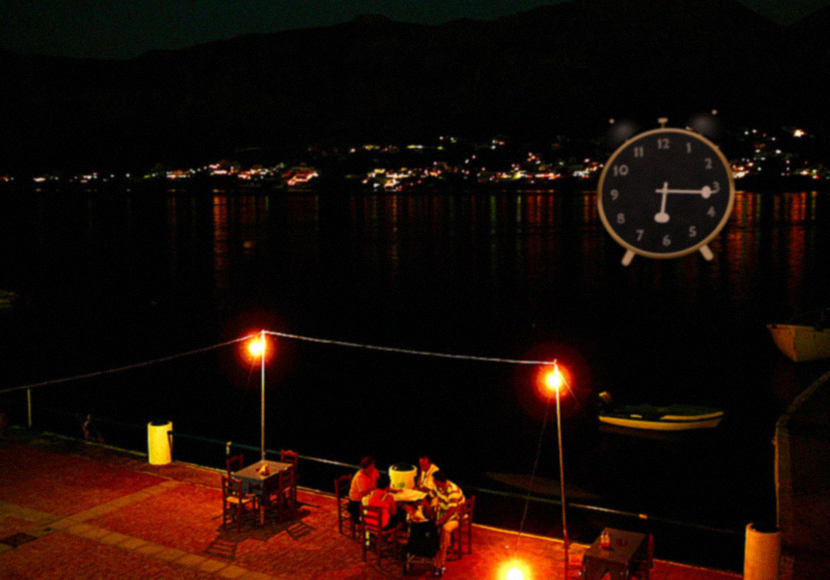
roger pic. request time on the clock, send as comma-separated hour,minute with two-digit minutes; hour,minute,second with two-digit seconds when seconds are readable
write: 6,16
